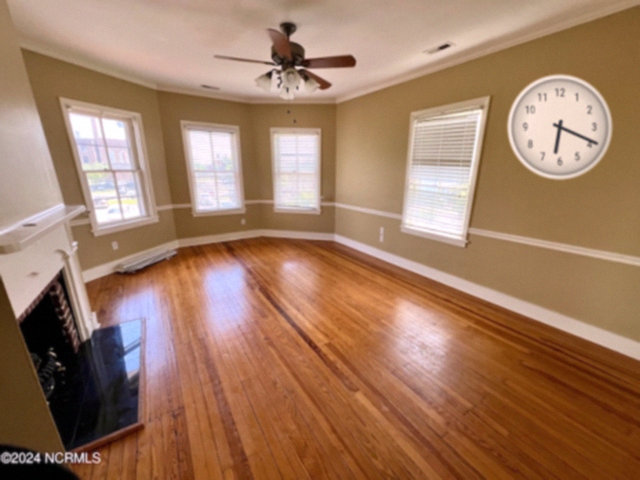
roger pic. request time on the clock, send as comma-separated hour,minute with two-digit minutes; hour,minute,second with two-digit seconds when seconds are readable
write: 6,19
